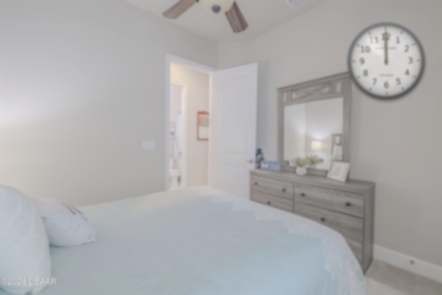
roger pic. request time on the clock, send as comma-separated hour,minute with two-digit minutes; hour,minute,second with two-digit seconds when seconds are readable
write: 12,00
